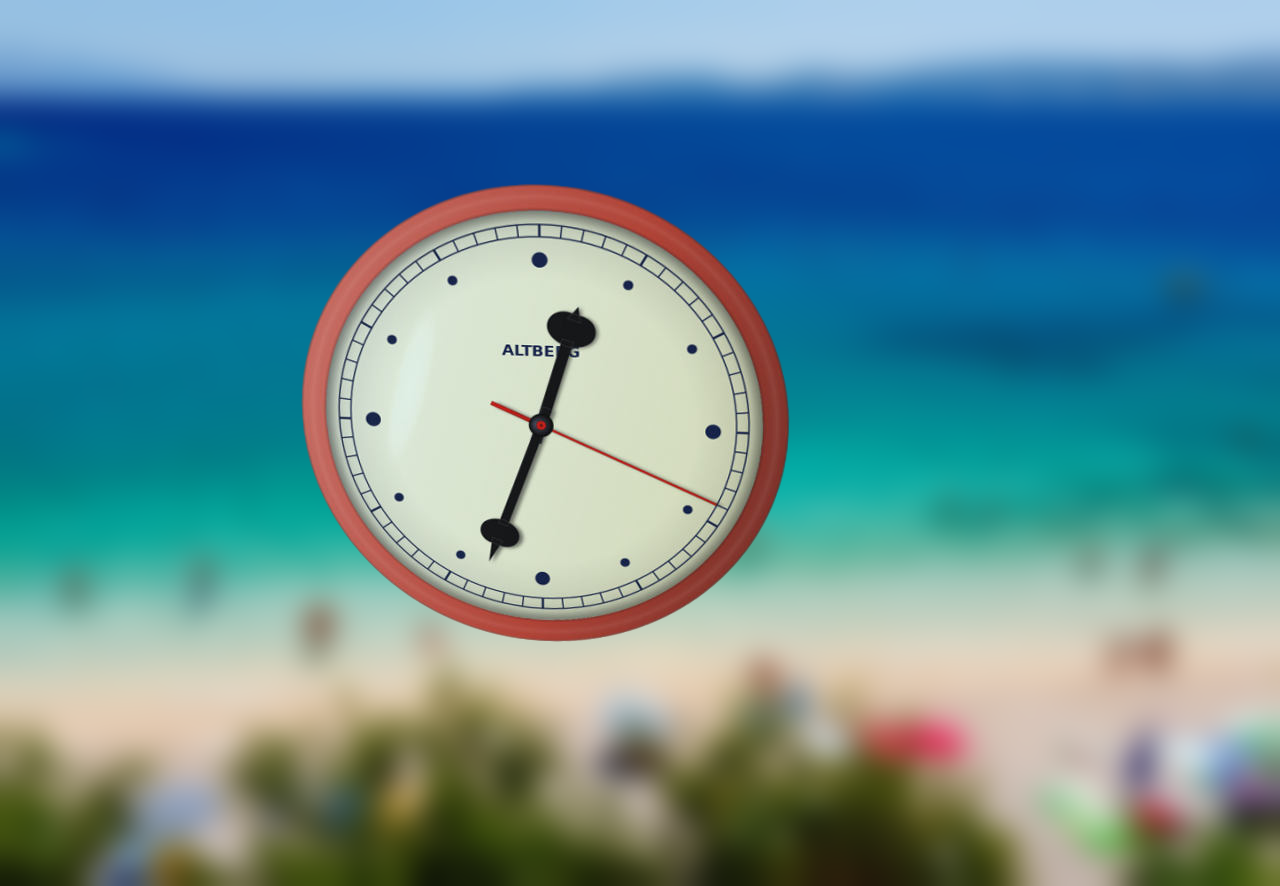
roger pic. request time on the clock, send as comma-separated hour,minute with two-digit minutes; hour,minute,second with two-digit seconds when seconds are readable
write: 12,33,19
